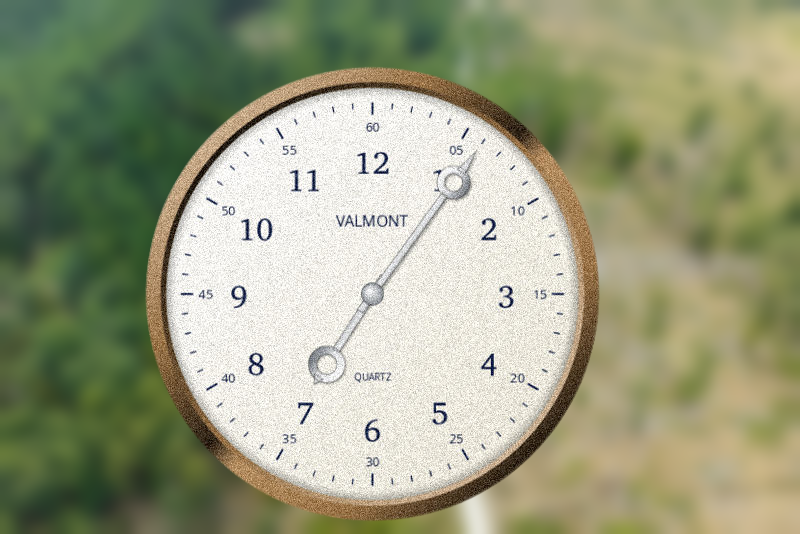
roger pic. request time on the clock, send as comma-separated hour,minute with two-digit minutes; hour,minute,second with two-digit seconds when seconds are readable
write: 7,06
